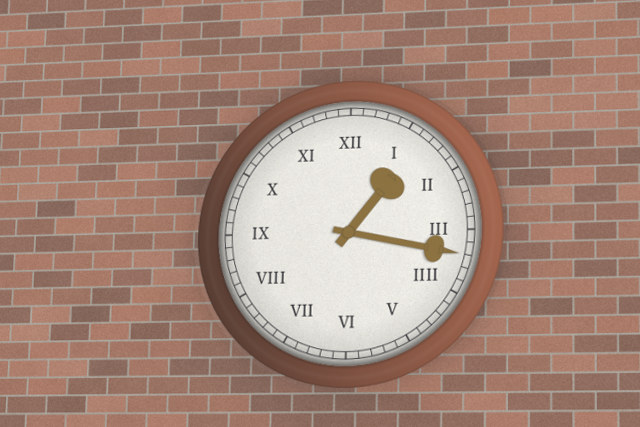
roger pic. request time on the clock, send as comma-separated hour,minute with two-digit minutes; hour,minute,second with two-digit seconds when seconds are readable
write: 1,17
